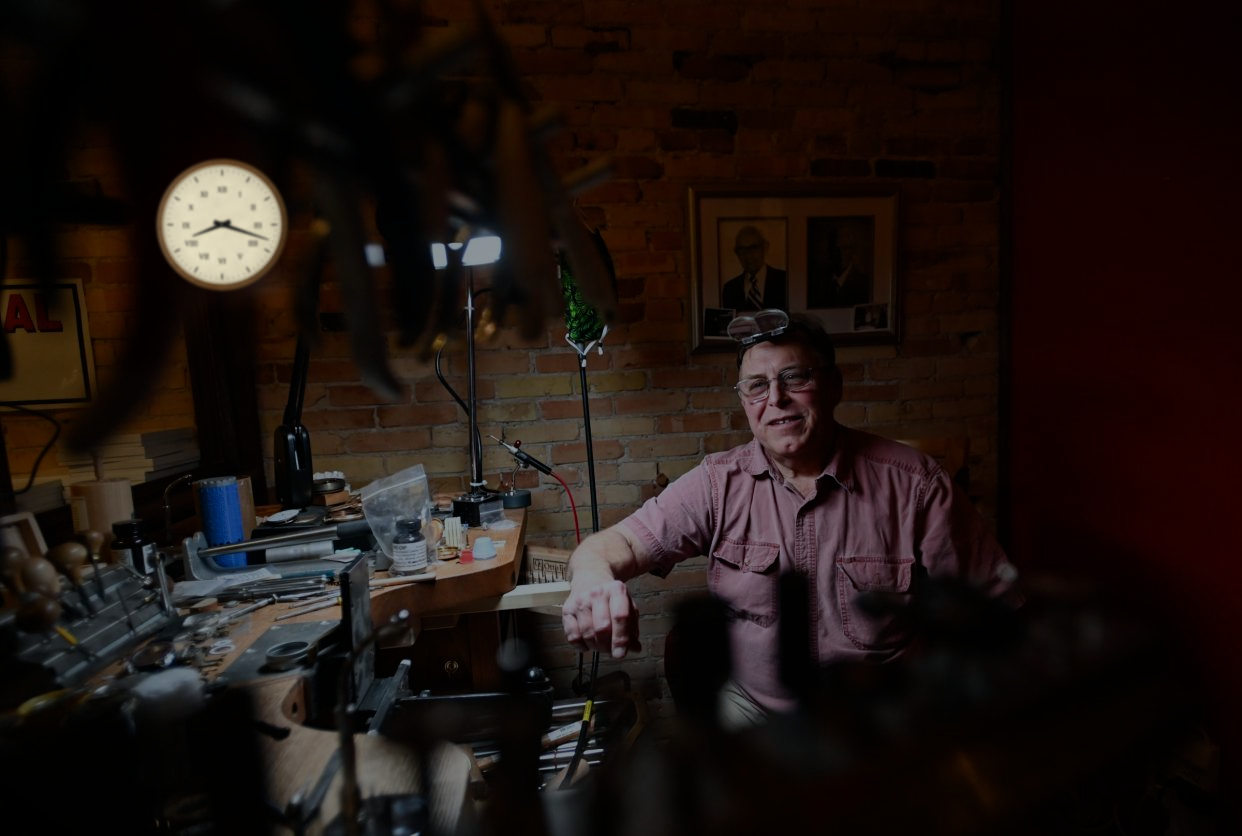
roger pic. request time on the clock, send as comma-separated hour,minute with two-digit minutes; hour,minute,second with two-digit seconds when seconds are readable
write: 8,18
